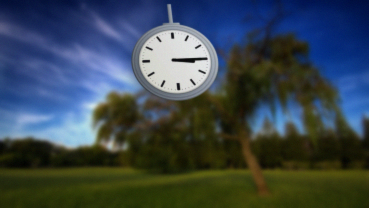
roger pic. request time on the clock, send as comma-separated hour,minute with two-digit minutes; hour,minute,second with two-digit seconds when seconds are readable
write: 3,15
